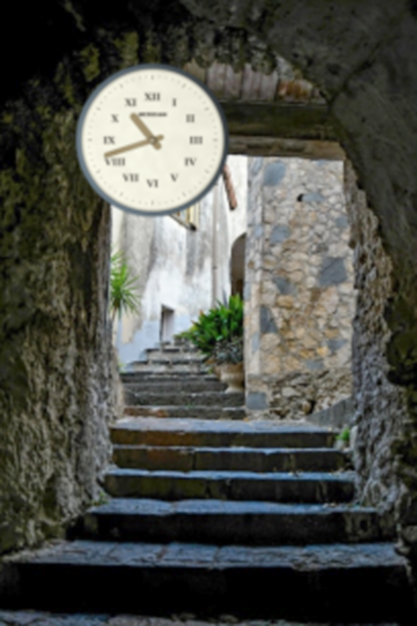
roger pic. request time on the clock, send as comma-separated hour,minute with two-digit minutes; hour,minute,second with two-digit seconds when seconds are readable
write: 10,42
